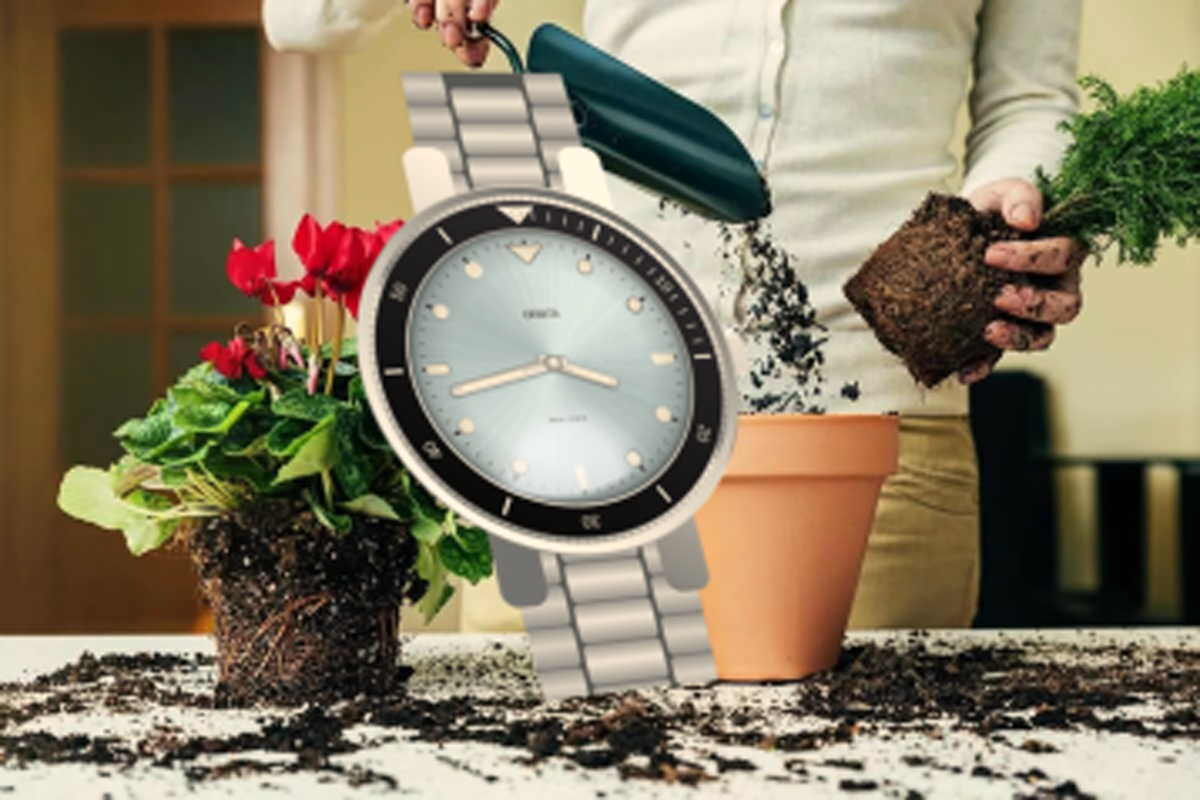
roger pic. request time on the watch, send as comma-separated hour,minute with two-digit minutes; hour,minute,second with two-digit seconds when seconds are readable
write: 3,43
